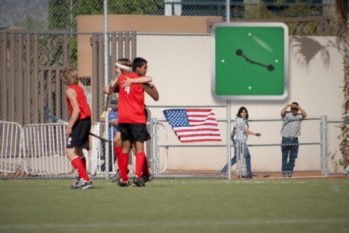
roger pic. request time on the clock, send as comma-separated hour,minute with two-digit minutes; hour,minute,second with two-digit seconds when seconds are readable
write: 10,18
